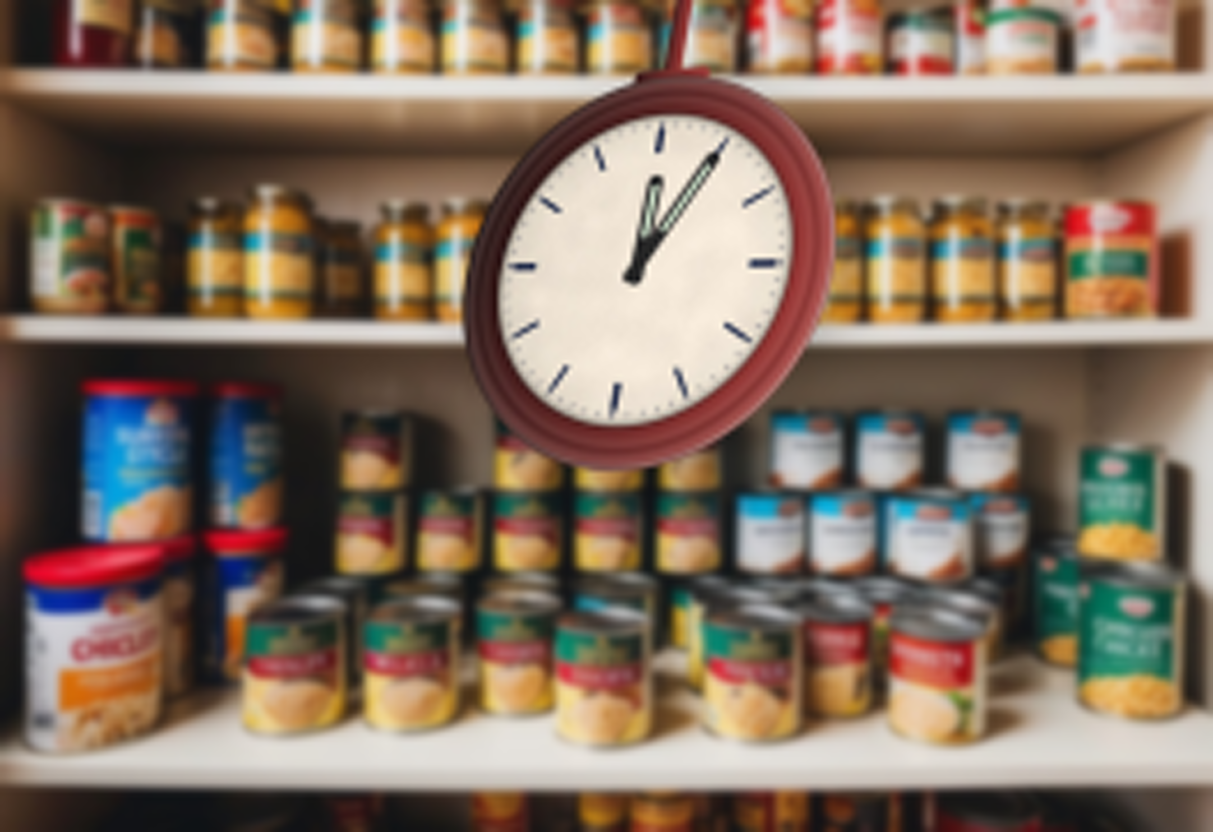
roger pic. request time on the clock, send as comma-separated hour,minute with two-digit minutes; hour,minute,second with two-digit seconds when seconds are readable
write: 12,05
